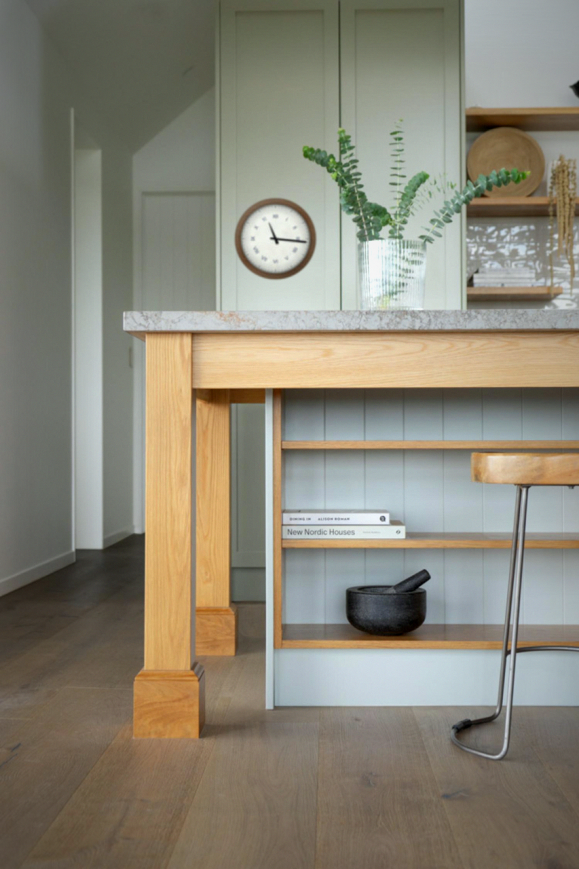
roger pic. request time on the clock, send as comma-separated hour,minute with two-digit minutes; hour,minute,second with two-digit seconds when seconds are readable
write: 11,16
